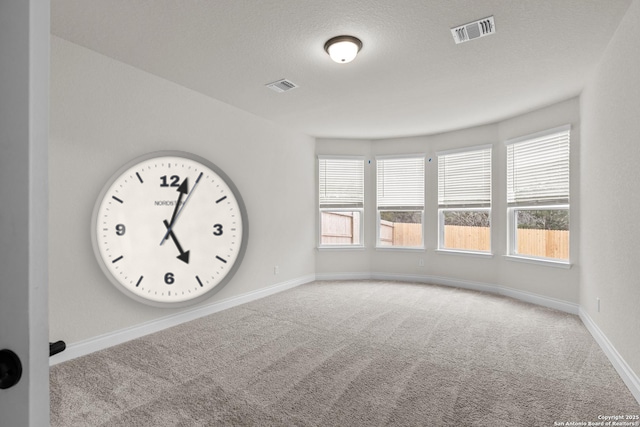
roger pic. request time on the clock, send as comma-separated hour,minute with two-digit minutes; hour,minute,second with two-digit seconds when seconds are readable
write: 5,03,05
